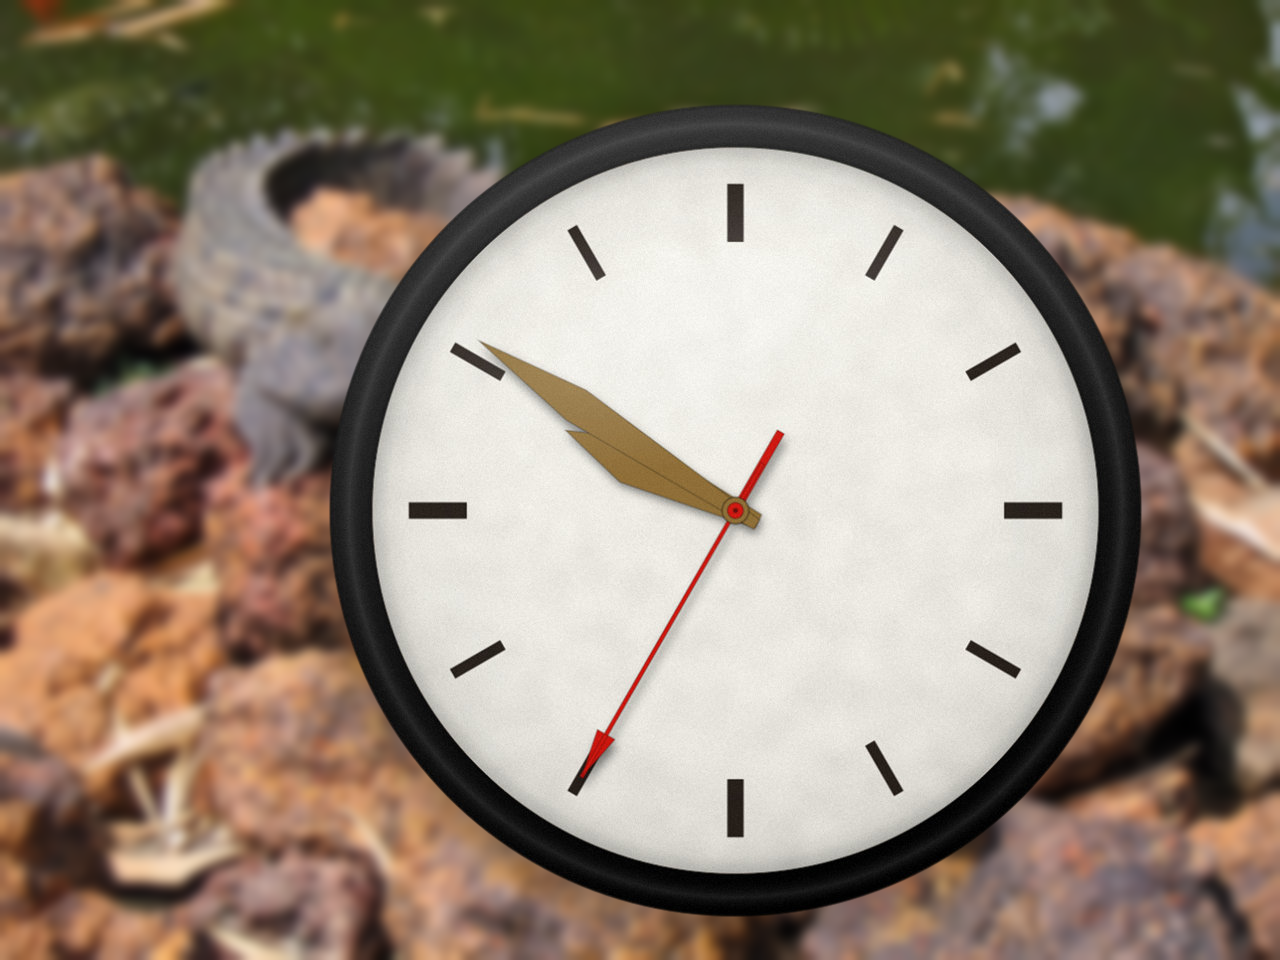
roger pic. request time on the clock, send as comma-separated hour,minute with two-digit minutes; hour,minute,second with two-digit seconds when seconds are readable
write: 9,50,35
